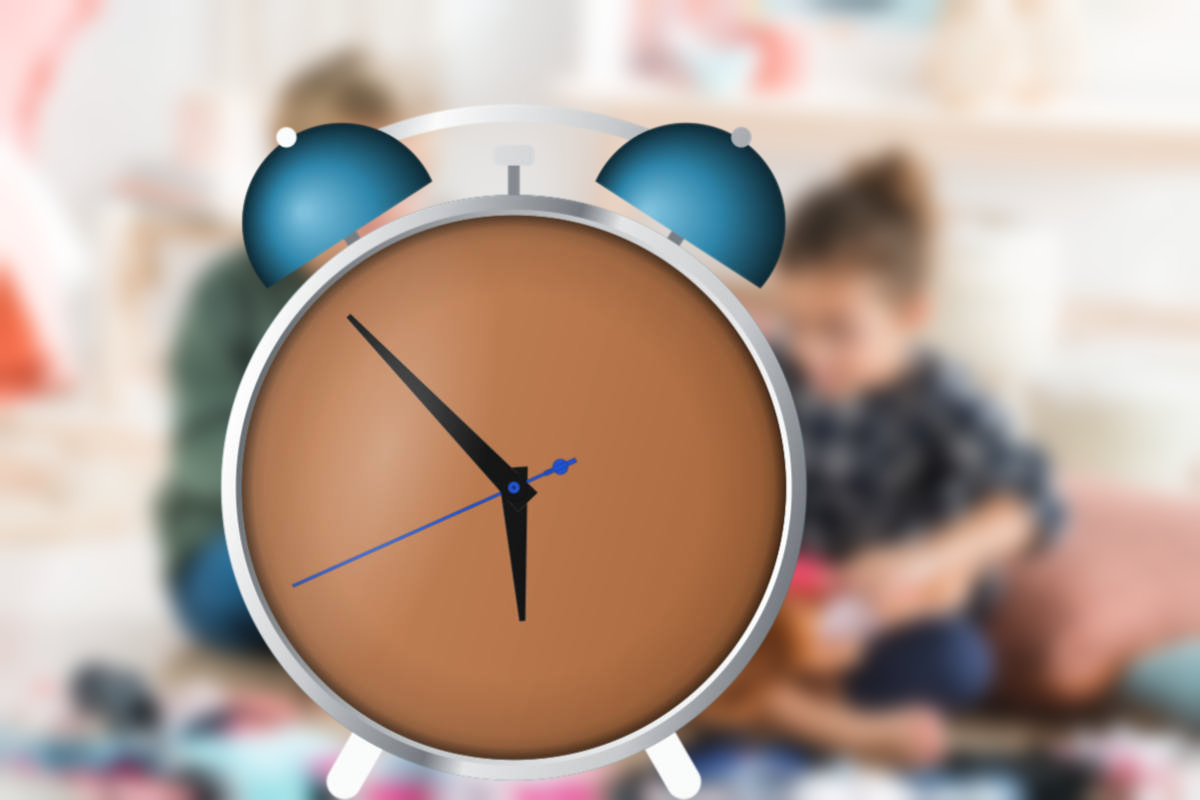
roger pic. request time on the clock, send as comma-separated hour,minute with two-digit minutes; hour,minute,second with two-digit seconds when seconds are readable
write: 5,52,41
